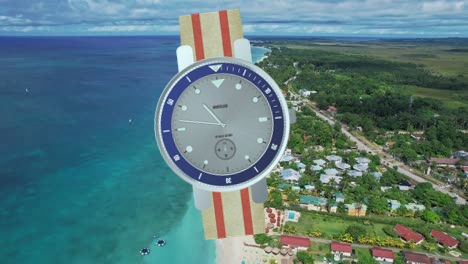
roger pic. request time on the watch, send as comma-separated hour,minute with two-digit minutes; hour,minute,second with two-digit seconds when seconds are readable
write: 10,47
